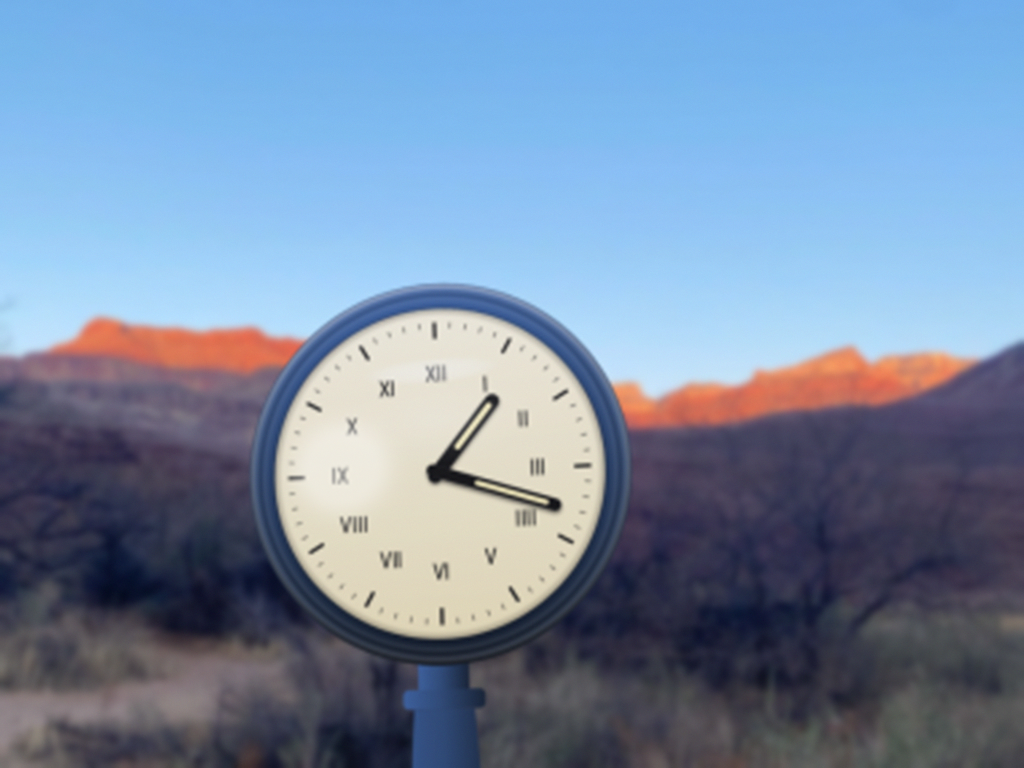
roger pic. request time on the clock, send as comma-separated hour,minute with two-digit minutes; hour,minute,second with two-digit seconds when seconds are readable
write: 1,18
